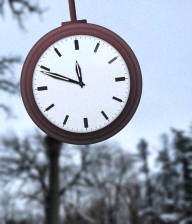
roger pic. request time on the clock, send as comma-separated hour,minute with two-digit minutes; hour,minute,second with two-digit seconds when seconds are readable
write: 11,49
